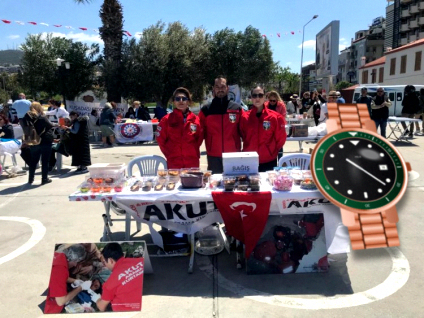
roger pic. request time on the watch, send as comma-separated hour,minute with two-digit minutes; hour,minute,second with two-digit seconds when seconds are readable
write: 10,22
